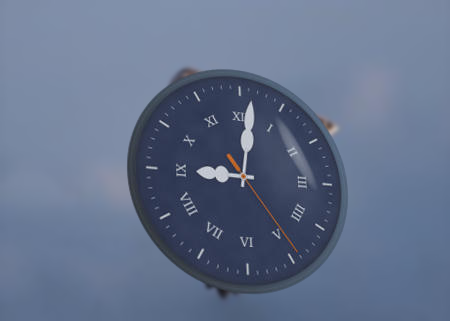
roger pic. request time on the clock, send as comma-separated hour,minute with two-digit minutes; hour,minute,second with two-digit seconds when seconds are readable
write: 9,01,24
